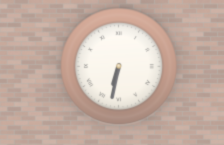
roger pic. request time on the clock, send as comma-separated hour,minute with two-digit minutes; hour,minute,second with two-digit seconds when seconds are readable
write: 6,32
